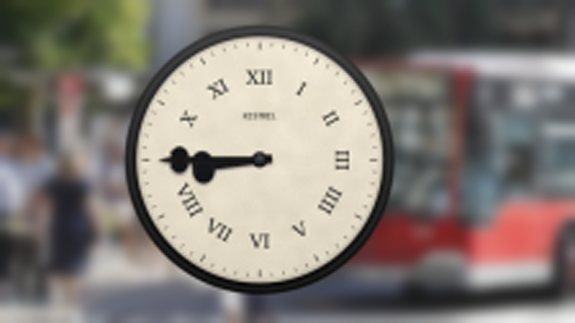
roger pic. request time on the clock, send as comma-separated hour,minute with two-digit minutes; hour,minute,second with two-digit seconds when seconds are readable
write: 8,45
